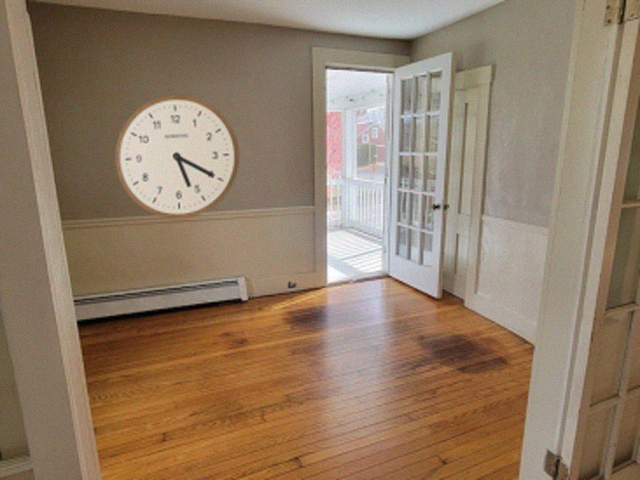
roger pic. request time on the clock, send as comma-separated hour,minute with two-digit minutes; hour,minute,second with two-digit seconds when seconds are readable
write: 5,20
